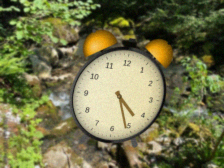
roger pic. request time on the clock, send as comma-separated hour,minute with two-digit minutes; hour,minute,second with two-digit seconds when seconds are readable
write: 4,26
